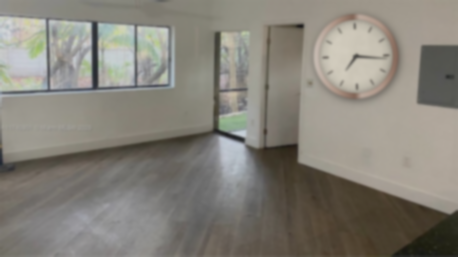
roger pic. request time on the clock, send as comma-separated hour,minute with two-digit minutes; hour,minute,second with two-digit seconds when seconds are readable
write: 7,16
